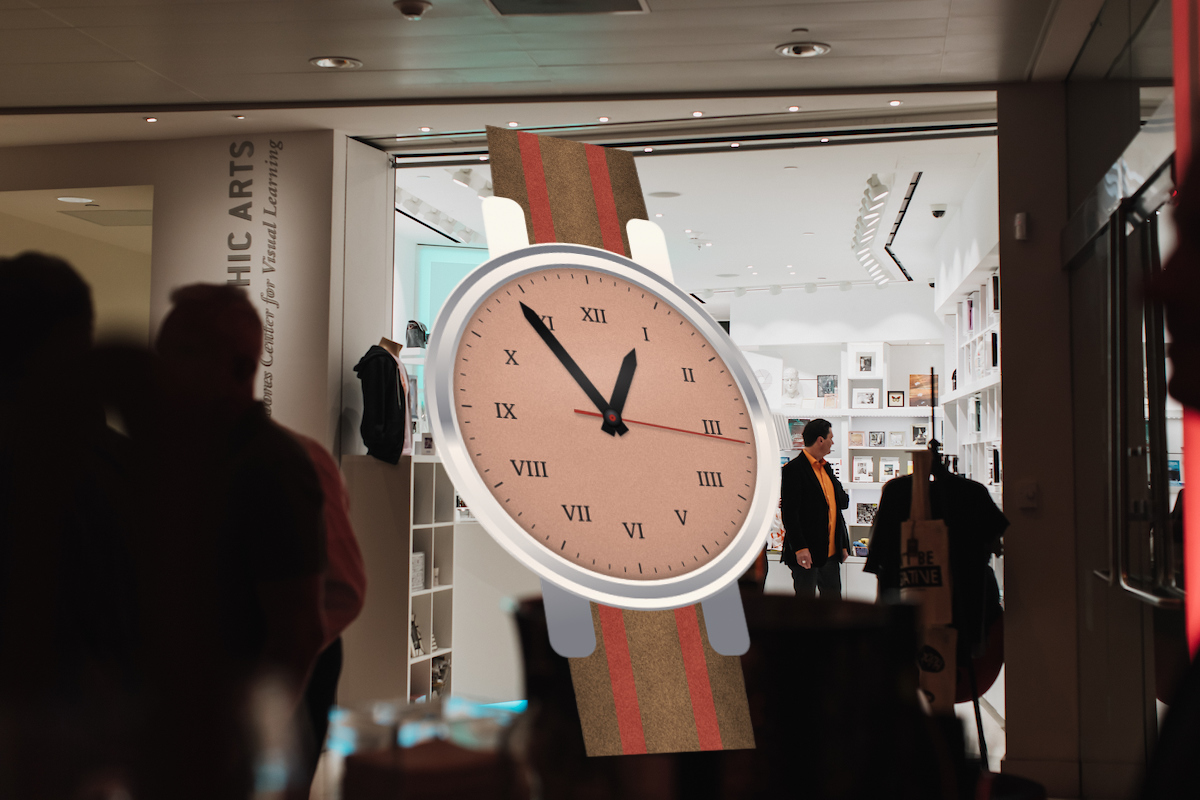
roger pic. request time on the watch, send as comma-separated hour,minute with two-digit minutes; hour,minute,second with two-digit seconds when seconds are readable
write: 12,54,16
